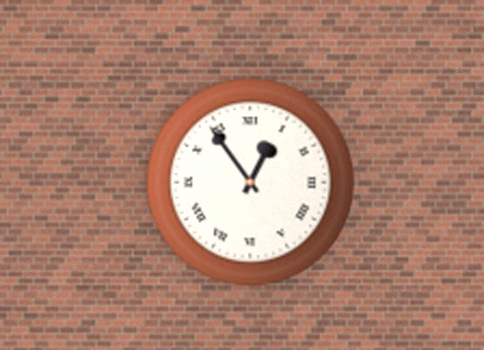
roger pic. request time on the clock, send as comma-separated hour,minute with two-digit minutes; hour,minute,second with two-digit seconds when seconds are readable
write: 12,54
